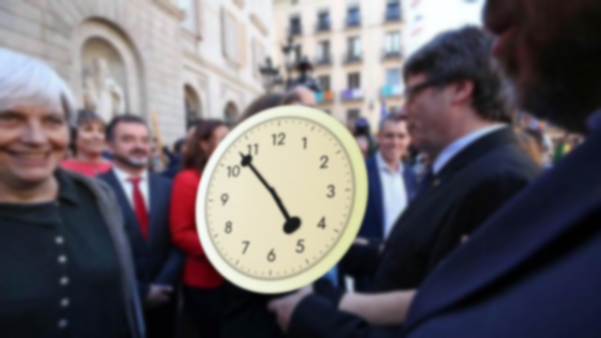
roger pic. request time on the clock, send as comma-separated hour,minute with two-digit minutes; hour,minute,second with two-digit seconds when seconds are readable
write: 4,53
